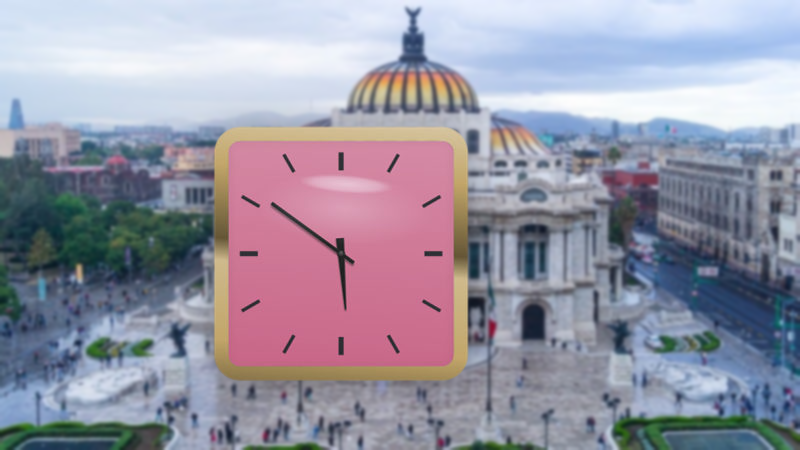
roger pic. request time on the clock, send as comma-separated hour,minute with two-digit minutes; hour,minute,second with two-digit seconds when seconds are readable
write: 5,51
